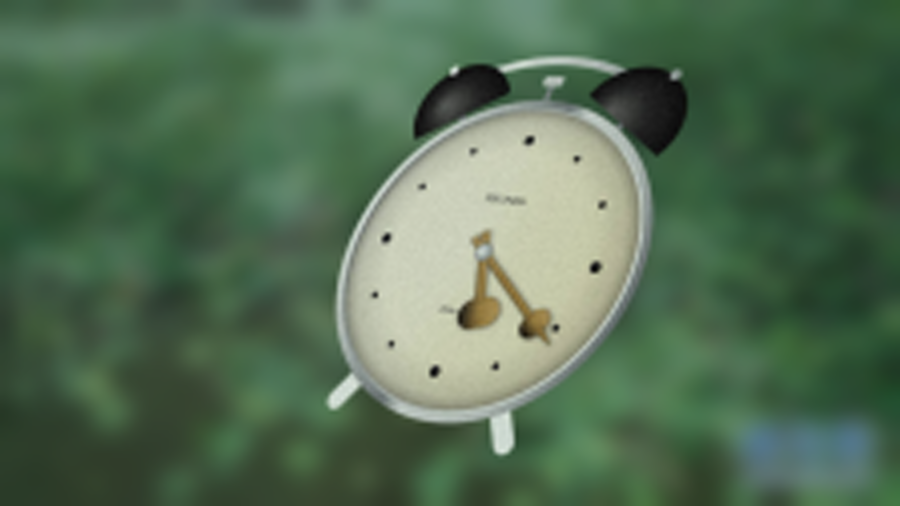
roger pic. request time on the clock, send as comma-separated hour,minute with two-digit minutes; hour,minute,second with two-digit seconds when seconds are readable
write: 5,21
